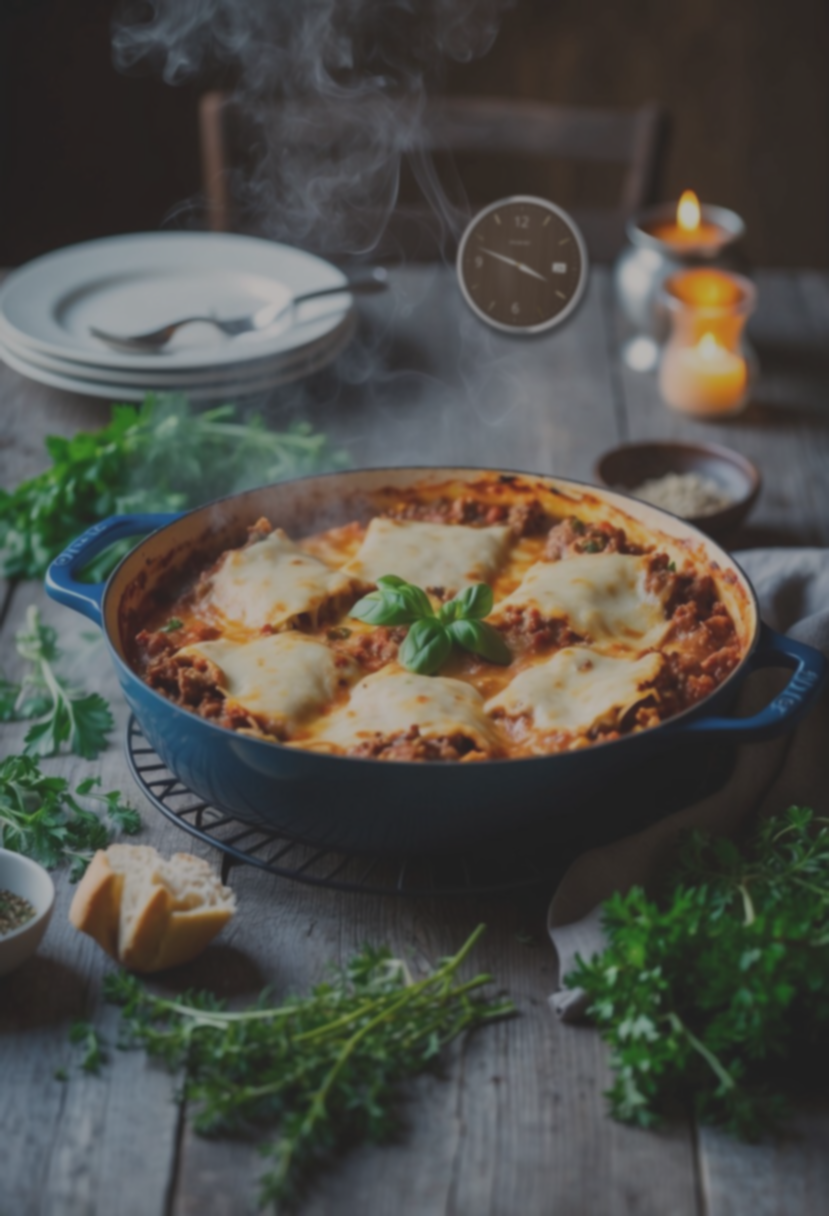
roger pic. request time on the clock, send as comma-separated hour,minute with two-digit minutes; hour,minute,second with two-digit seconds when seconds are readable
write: 3,48
